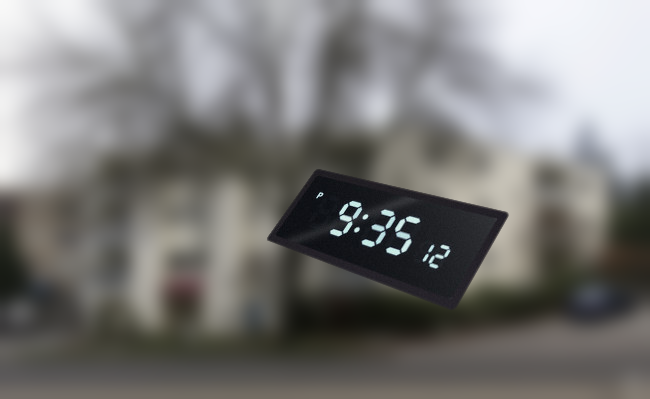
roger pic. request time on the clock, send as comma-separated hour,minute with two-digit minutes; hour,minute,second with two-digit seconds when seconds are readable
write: 9,35,12
